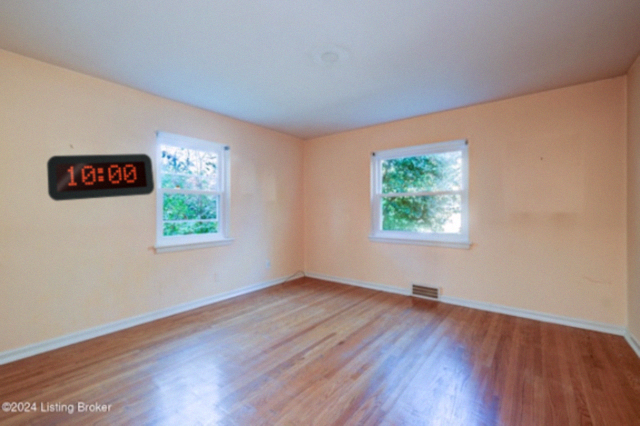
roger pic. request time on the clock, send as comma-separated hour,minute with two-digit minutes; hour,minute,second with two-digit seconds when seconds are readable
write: 10,00
